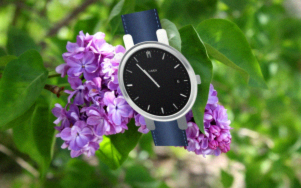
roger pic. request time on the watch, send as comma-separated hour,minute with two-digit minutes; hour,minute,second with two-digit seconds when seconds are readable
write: 10,54
